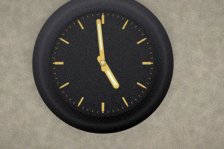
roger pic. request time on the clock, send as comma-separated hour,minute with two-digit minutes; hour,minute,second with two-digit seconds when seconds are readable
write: 4,59
